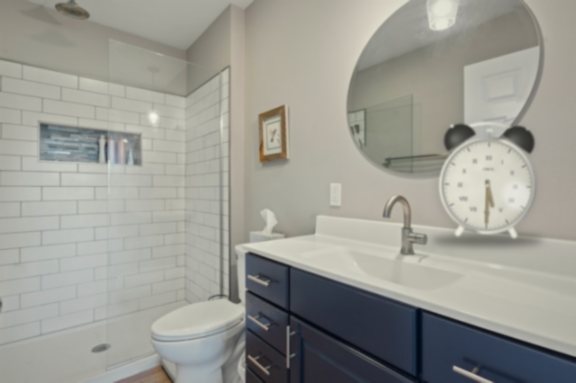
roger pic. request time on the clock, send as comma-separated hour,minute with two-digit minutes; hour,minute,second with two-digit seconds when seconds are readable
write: 5,30
